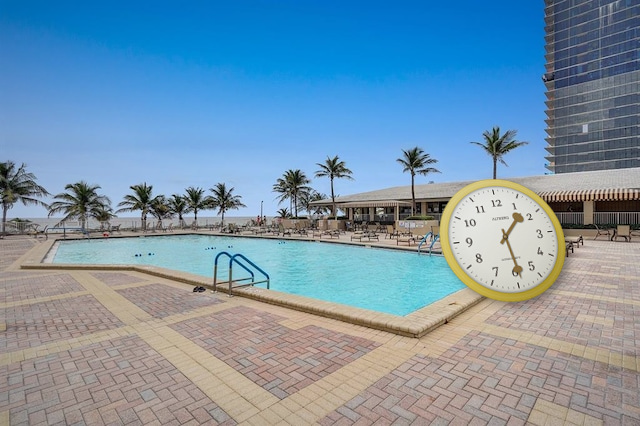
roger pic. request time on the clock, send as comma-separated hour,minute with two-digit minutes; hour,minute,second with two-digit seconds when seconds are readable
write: 1,29
